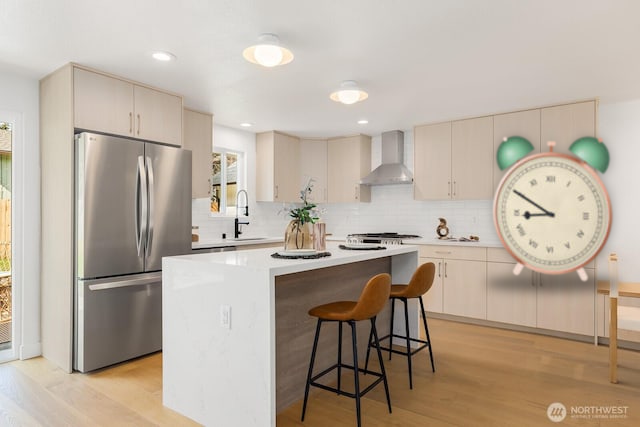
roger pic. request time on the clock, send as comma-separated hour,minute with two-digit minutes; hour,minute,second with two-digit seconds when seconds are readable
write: 8,50
